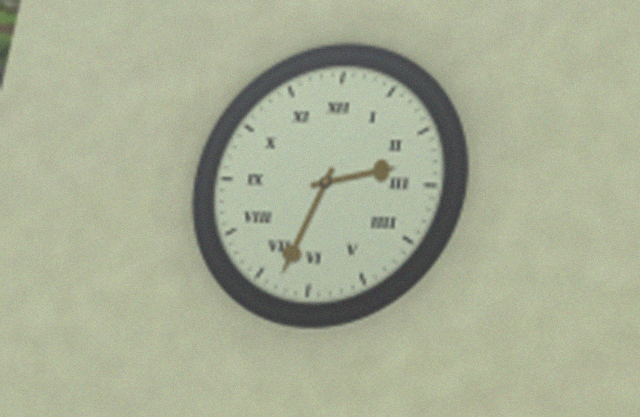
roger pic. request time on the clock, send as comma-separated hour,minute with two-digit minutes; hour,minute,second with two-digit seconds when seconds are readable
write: 2,33
